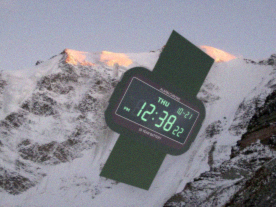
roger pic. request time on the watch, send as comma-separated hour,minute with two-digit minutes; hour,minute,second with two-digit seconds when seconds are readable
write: 12,38,22
